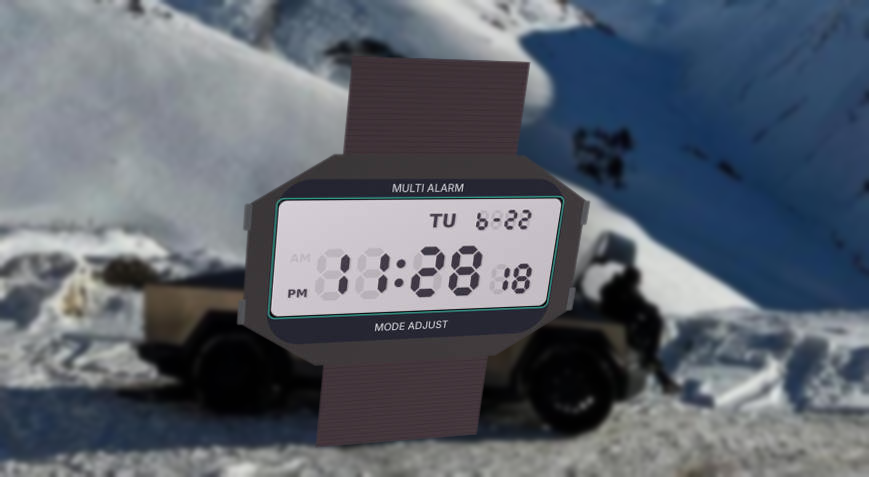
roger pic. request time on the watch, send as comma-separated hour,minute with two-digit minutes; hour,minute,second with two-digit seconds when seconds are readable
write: 11,28,18
